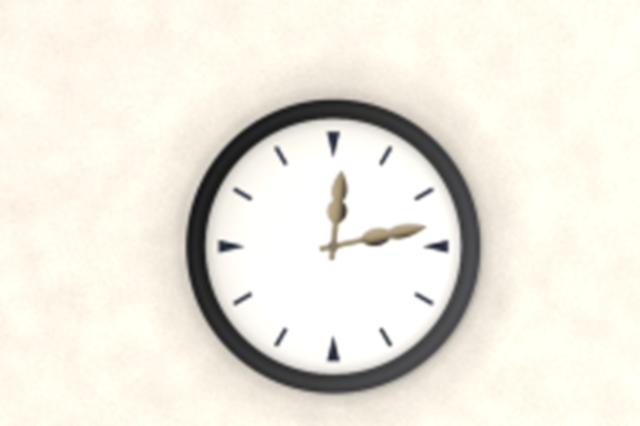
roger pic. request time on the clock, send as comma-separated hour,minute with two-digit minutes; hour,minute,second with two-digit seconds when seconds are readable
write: 12,13
